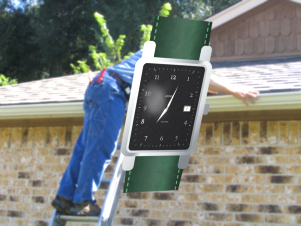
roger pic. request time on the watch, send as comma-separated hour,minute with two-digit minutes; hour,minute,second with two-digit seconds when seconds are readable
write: 7,03
